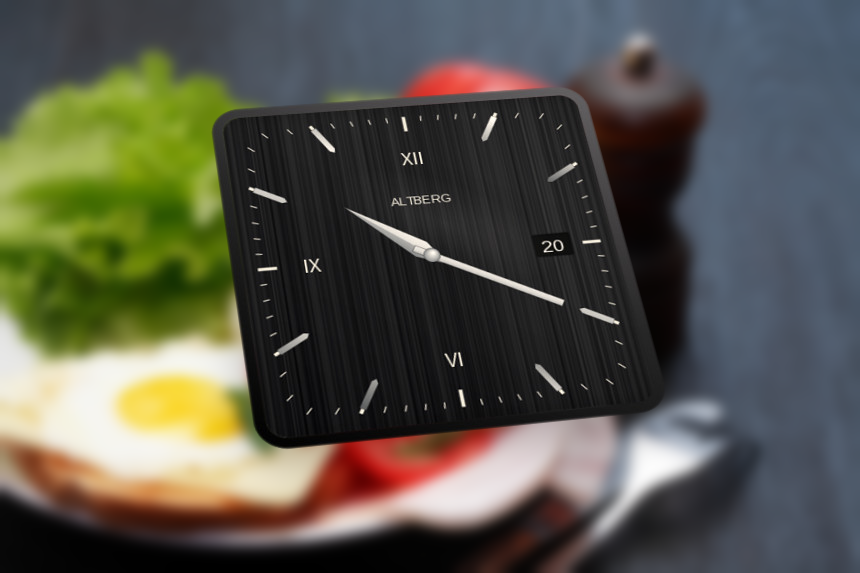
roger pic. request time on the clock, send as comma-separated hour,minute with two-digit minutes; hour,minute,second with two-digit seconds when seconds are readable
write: 10,20
